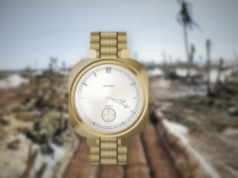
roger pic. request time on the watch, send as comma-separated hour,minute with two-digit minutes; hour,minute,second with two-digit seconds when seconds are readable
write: 3,19
